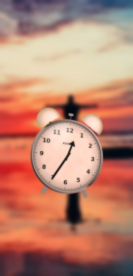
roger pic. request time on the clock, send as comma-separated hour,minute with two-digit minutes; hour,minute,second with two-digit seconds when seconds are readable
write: 12,35
